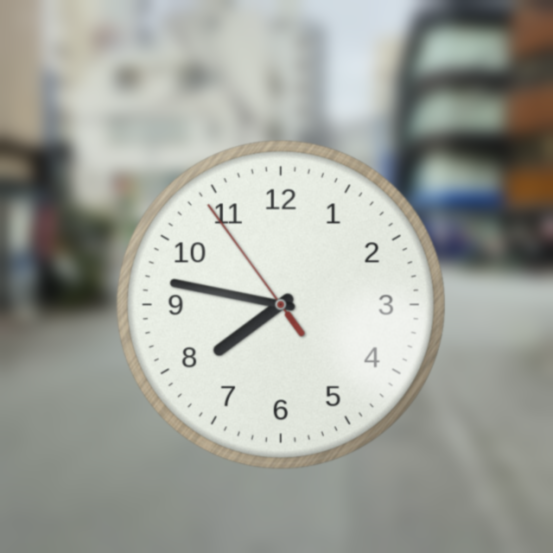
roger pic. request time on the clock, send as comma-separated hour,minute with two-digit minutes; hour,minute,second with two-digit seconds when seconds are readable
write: 7,46,54
